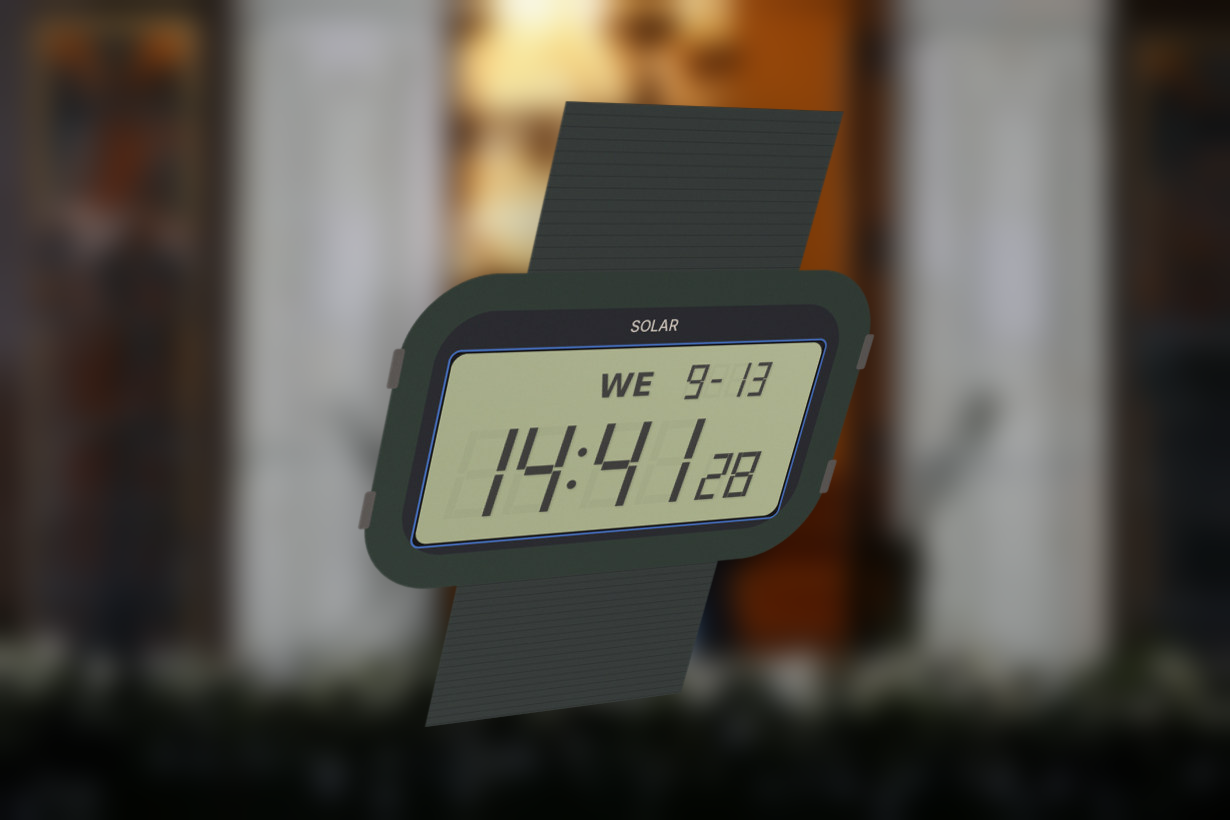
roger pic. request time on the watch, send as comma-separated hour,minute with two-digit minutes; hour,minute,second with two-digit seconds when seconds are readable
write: 14,41,28
